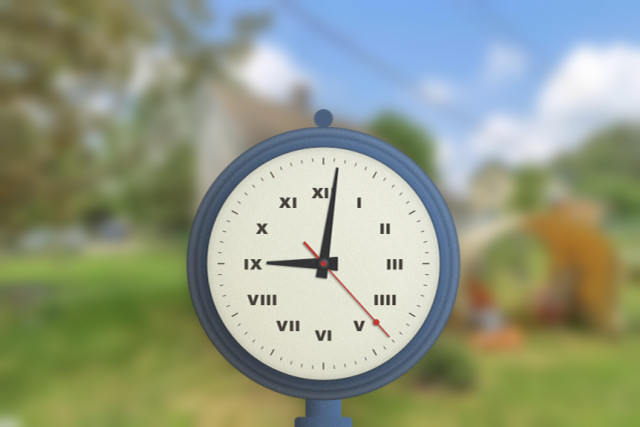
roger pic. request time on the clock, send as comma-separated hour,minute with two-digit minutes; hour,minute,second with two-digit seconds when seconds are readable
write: 9,01,23
